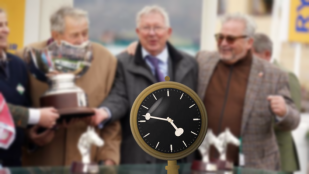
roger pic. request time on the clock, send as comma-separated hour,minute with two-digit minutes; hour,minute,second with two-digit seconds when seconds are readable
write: 4,47
